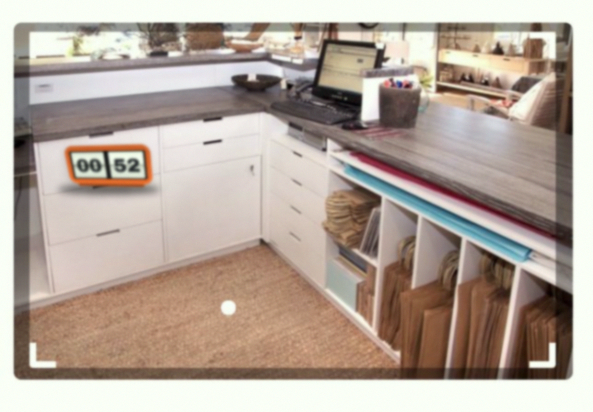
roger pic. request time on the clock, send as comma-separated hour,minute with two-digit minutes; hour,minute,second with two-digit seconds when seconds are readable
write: 0,52
